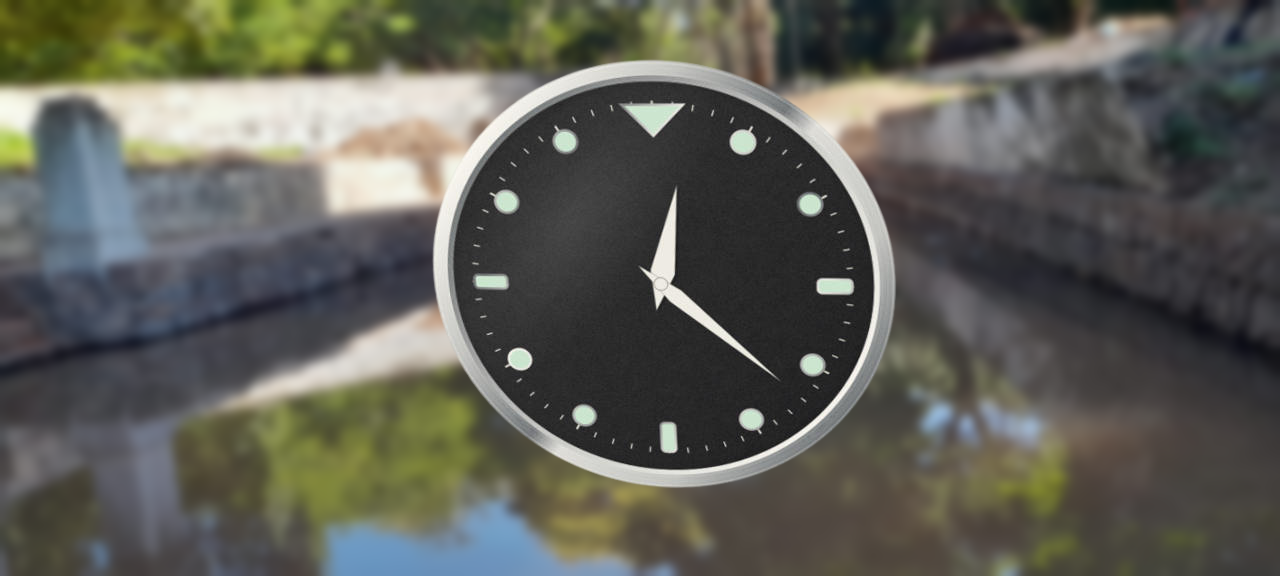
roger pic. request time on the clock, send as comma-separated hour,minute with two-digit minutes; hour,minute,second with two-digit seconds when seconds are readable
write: 12,22
